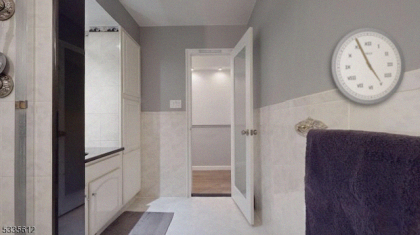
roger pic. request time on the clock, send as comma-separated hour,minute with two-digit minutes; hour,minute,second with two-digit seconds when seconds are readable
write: 4,56
